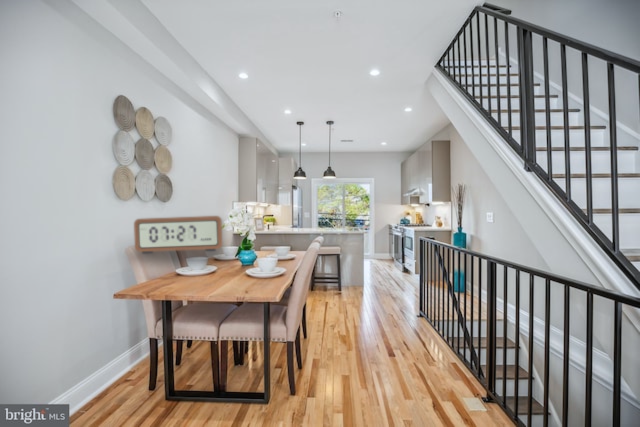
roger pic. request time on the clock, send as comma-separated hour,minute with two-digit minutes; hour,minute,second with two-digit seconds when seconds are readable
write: 7,27
